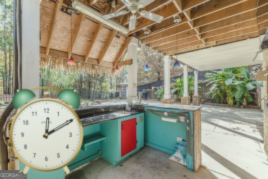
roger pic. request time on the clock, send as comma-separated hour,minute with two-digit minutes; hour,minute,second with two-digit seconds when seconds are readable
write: 12,10
